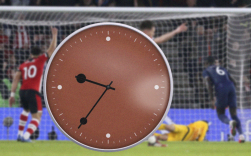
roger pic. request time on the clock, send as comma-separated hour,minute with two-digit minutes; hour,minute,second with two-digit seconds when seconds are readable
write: 9,36
